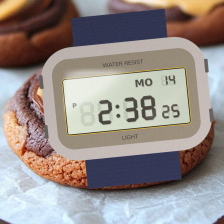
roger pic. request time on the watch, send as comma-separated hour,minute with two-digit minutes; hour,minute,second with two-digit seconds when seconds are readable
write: 2,38,25
